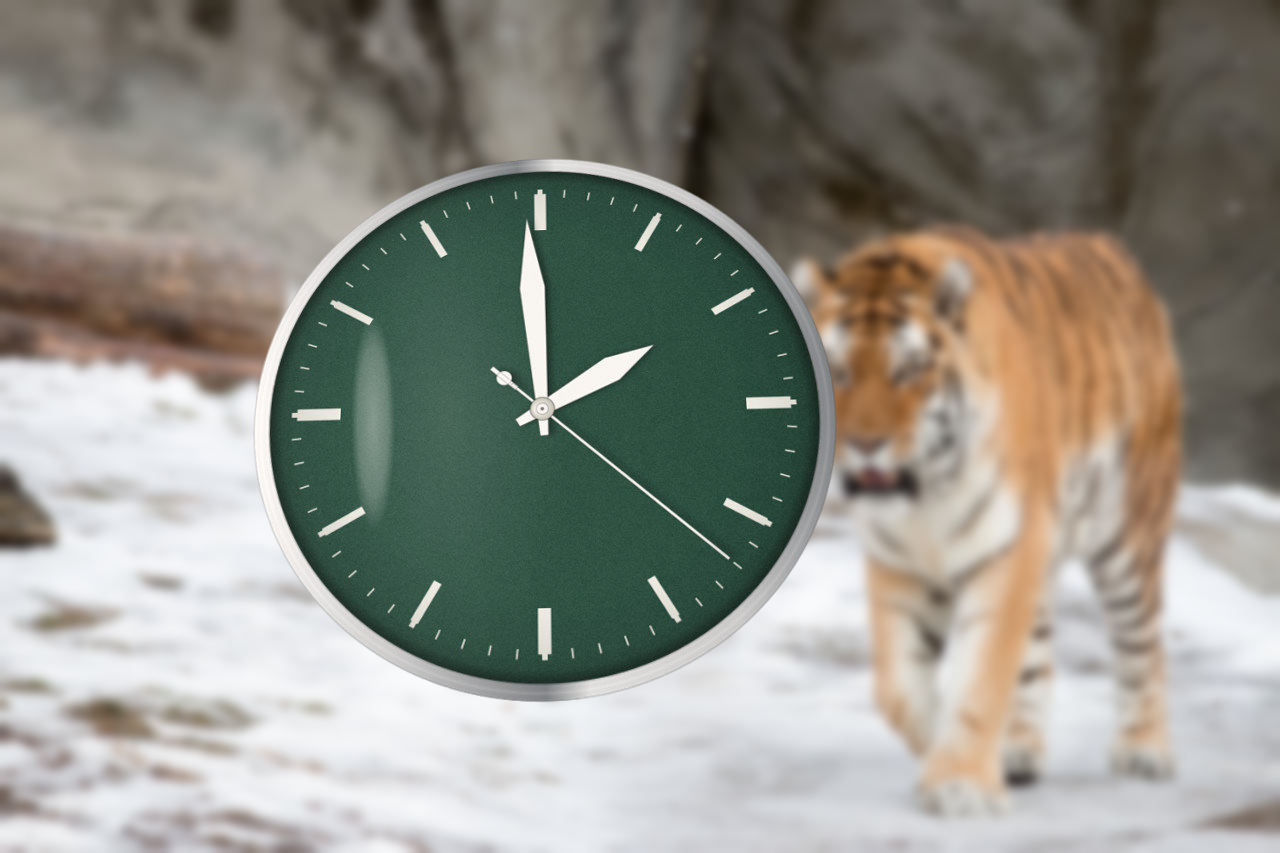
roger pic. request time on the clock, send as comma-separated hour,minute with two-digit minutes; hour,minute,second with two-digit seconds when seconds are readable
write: 1,59,22
